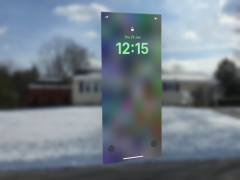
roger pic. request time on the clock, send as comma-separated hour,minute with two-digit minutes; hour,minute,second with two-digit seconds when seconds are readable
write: 12,15
